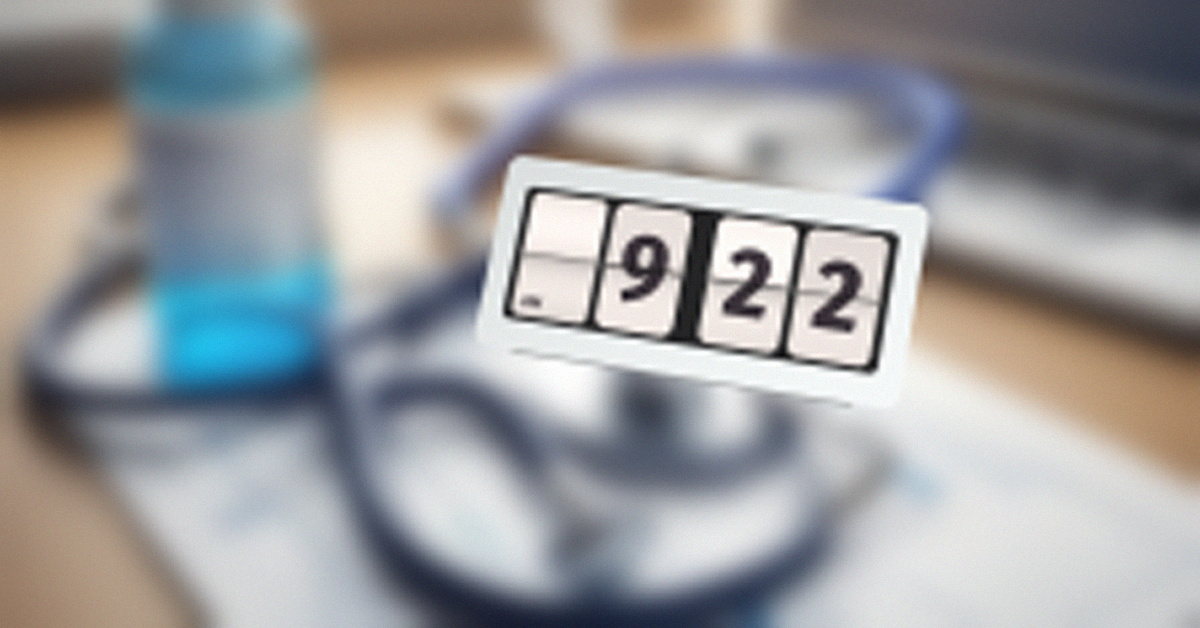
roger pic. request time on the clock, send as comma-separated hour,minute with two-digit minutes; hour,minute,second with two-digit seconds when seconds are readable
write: 9,22
